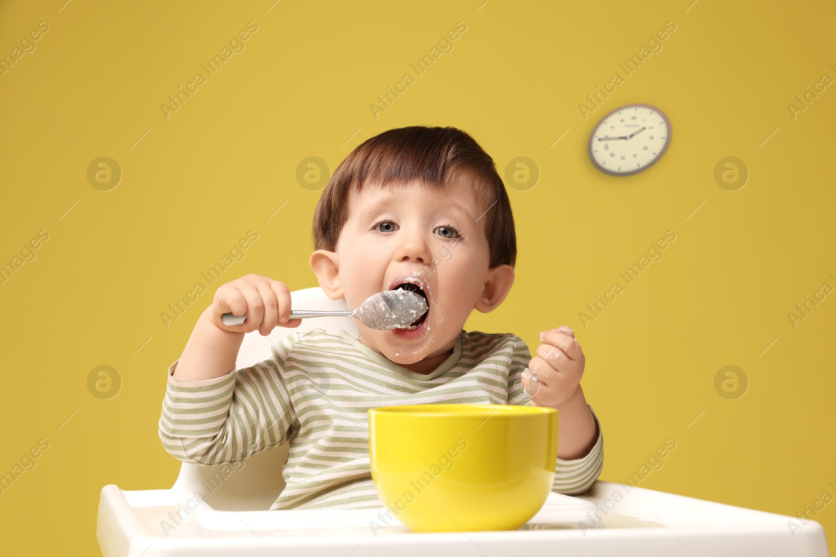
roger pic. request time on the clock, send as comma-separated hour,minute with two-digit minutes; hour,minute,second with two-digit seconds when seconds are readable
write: 1,44
